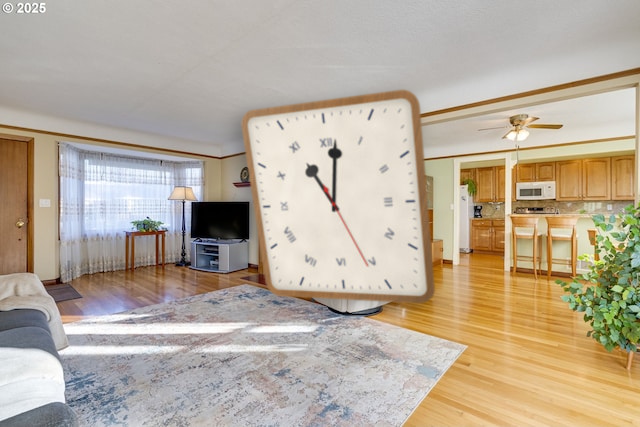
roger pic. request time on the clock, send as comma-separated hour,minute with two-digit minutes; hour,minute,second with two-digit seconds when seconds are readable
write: 11,01,26
